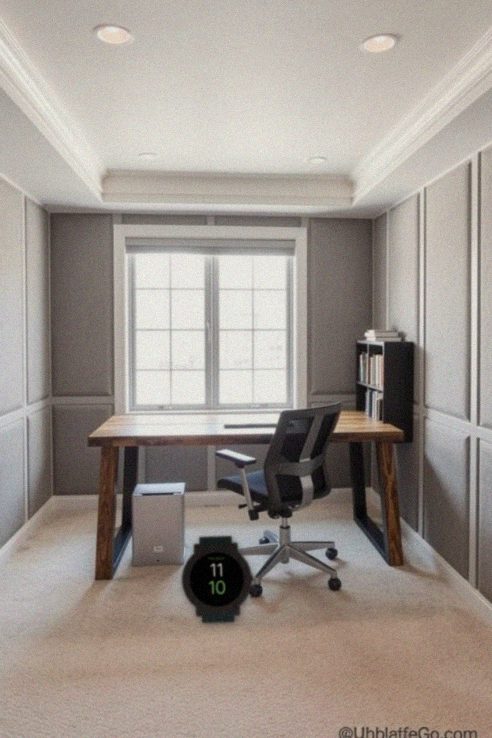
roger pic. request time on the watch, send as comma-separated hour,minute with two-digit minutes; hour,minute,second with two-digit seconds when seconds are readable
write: 11,10
